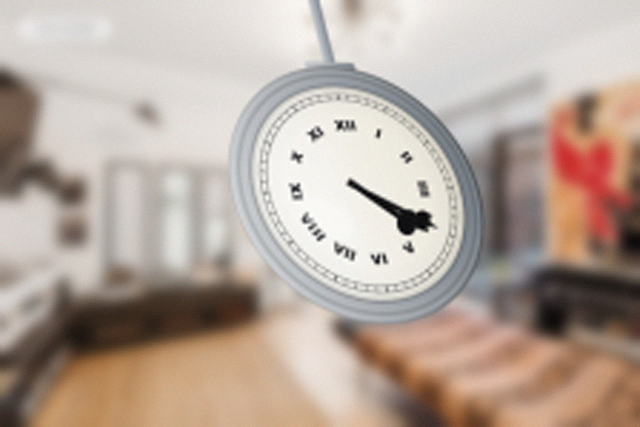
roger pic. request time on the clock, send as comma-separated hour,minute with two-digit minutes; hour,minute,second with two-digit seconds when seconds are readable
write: 4,20
